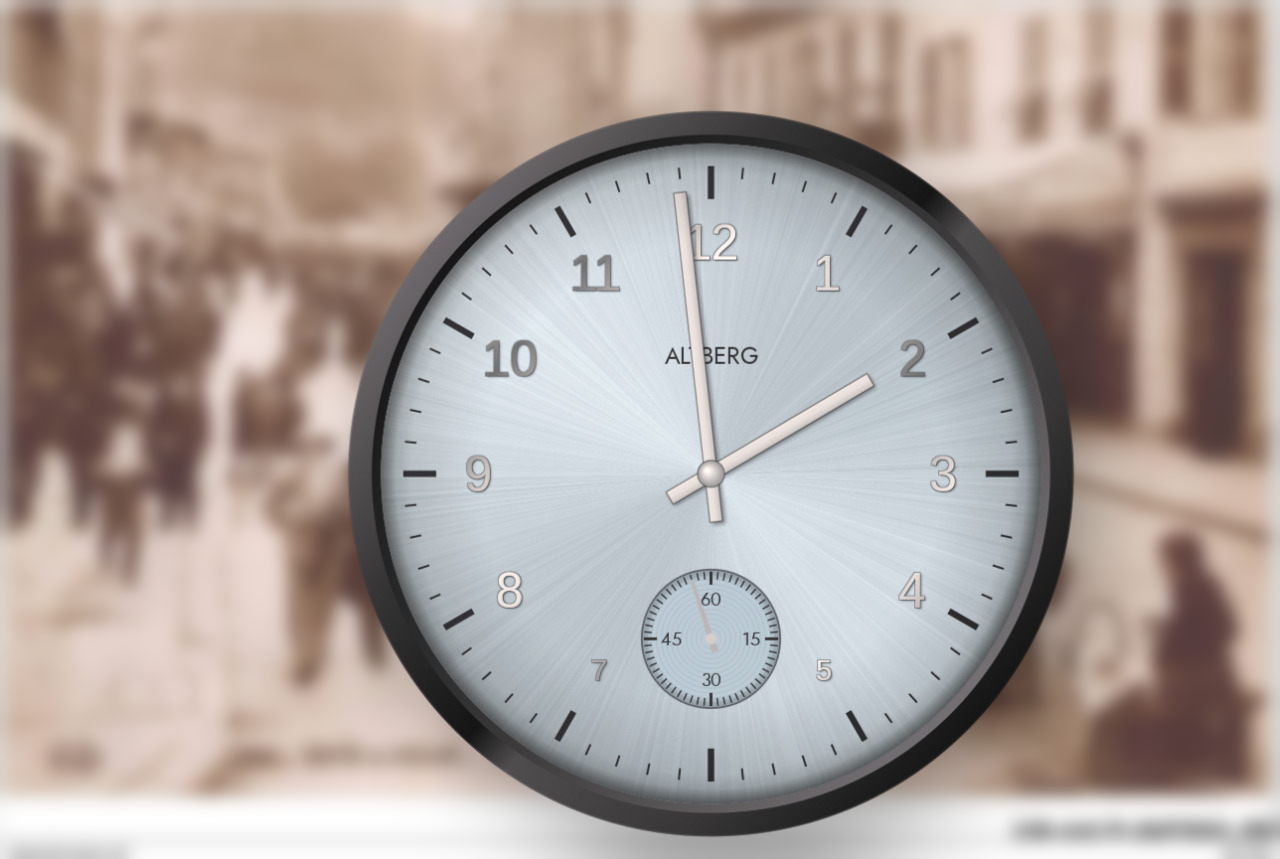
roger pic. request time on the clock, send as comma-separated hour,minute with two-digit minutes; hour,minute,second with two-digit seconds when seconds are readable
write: 1,58,57
